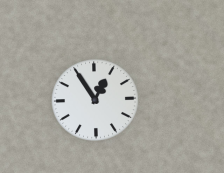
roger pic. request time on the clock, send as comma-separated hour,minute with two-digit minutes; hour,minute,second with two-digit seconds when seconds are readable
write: 12,55
